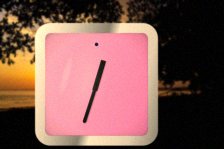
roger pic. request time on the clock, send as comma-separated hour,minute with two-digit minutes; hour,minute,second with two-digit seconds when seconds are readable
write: 12,33
